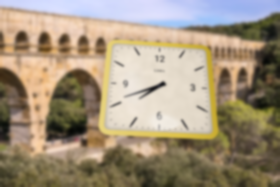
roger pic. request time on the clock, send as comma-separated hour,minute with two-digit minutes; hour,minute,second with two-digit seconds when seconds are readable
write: 7,41
